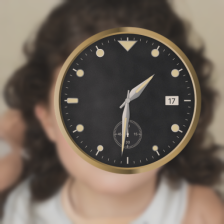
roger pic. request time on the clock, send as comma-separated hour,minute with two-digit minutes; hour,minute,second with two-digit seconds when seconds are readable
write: 1,31
